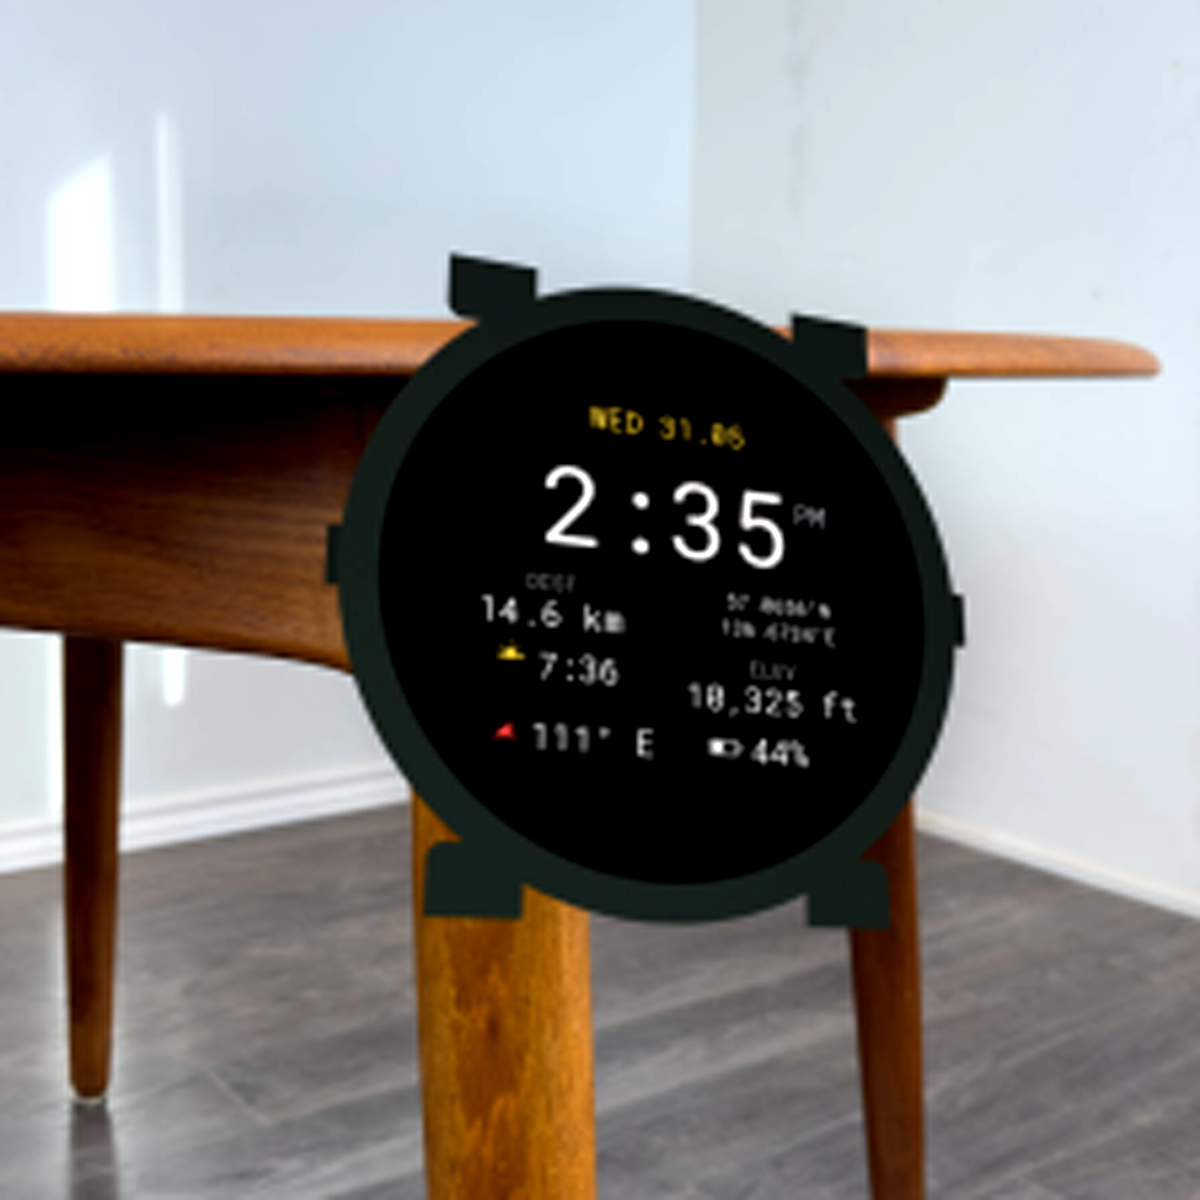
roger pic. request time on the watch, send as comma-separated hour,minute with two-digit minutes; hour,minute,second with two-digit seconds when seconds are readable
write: 2,35
